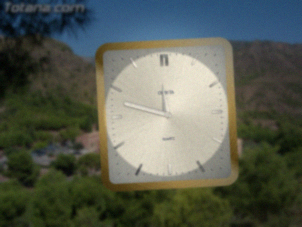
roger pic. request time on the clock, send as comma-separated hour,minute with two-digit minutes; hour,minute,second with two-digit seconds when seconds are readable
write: 11,48
